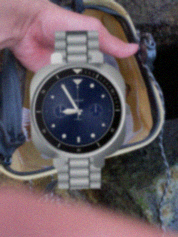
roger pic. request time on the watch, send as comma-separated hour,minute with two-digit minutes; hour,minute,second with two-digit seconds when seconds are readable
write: 8,55
